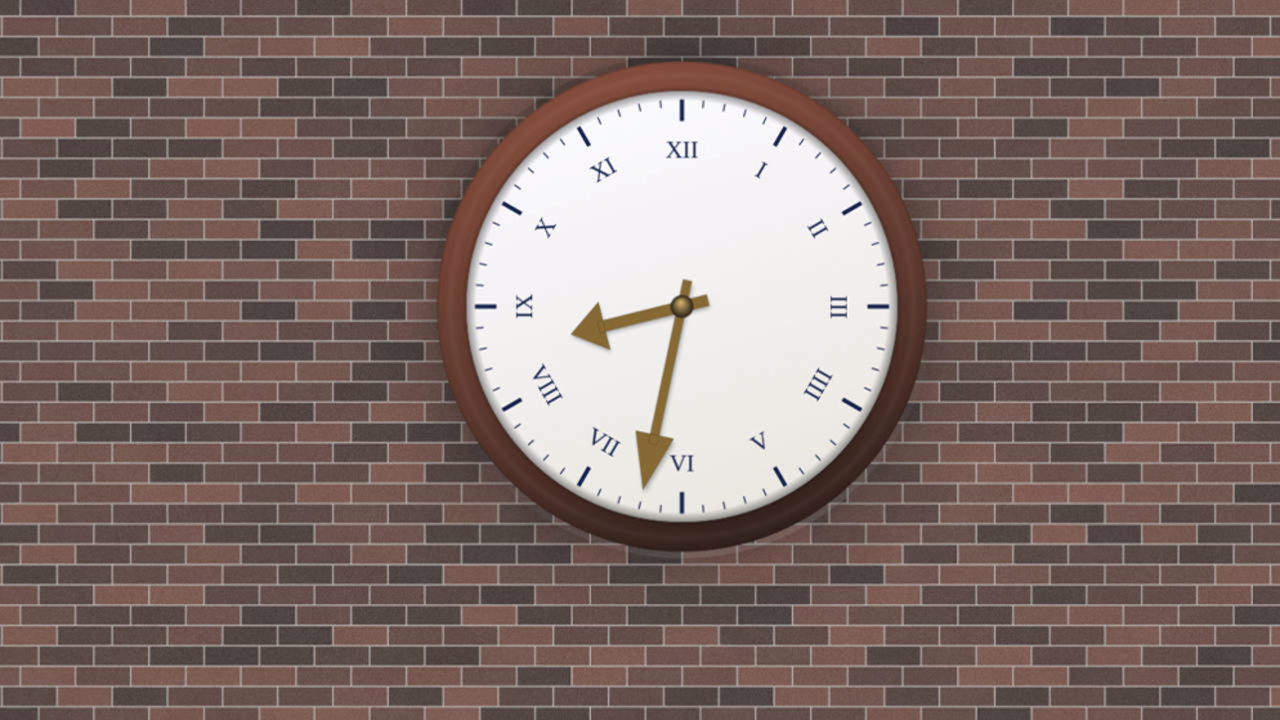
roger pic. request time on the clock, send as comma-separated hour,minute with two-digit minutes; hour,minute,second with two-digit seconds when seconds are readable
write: 8,32
